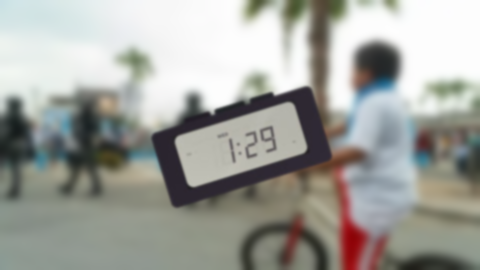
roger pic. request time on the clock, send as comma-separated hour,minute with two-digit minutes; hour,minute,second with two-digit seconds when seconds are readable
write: 1,29
